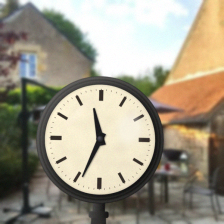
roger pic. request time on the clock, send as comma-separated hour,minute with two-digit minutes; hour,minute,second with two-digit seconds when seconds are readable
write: 11,34
